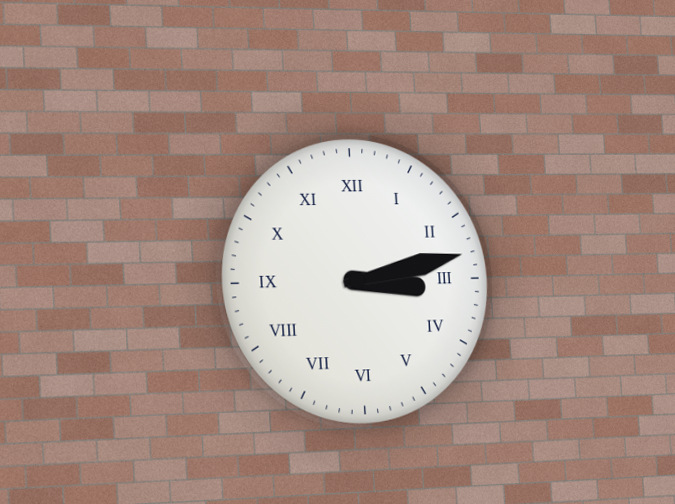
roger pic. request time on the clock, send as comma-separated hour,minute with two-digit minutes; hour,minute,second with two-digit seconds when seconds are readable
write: 3,13
